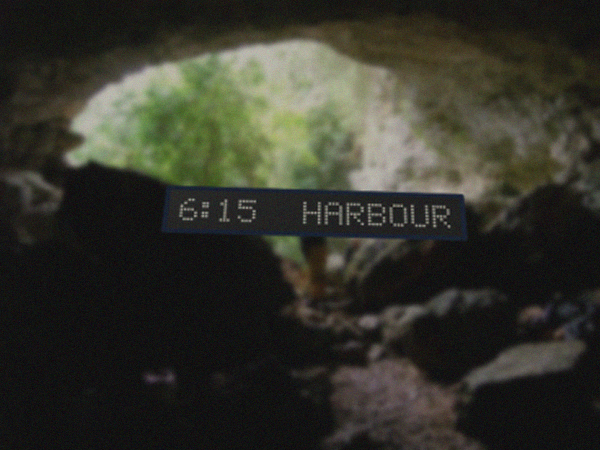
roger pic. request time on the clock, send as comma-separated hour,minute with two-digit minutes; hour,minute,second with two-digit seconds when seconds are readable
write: 6,15
